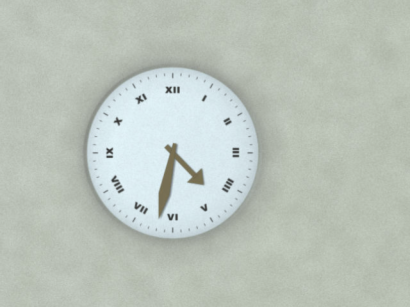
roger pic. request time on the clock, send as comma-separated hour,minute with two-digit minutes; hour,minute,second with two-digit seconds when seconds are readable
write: 4,32
